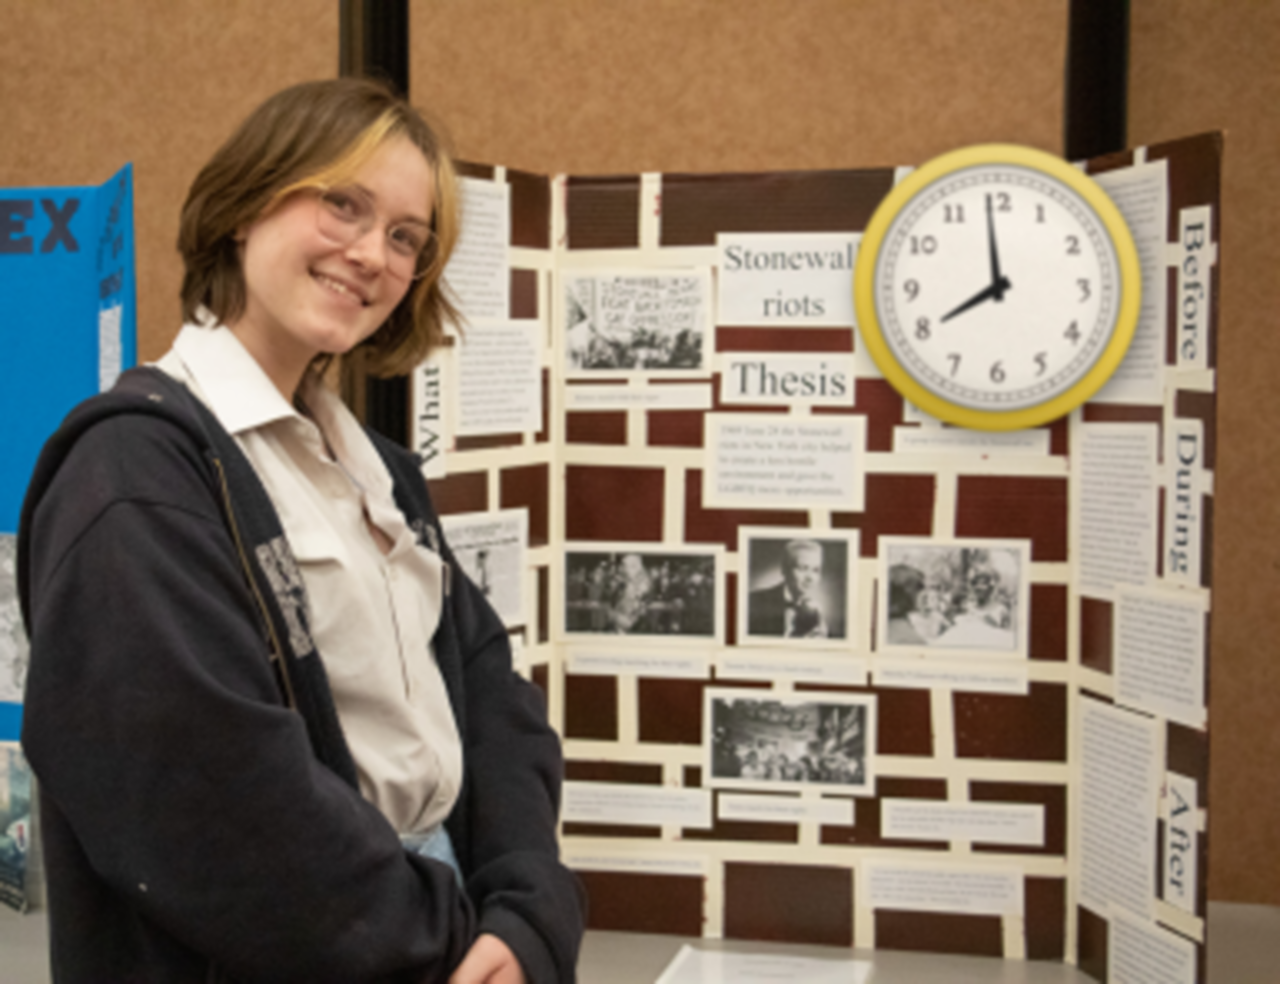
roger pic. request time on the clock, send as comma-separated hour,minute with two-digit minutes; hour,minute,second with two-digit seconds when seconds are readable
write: 7,59
